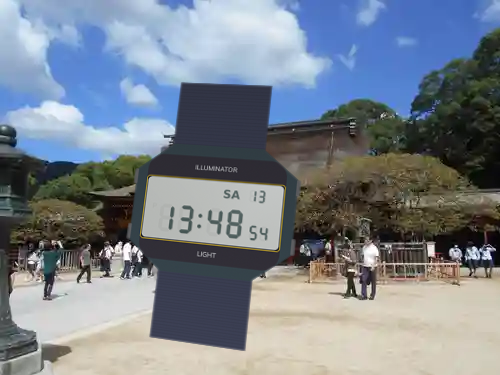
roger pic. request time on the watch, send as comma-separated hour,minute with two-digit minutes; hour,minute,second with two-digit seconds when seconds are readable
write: 13,48,54
